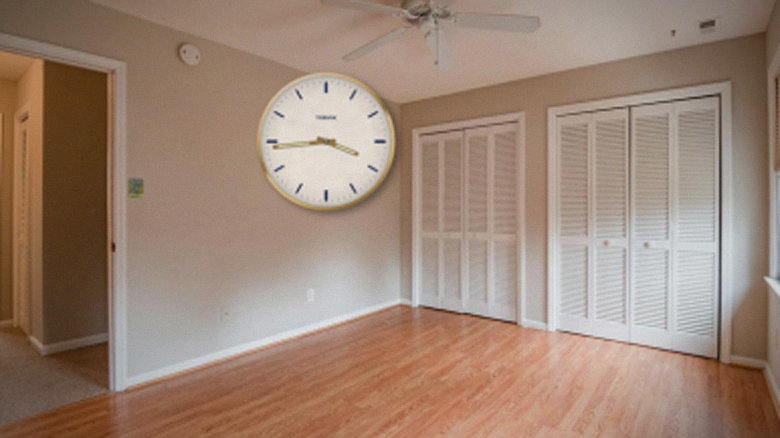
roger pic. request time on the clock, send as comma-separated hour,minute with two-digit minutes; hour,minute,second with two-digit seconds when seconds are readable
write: 3,44
